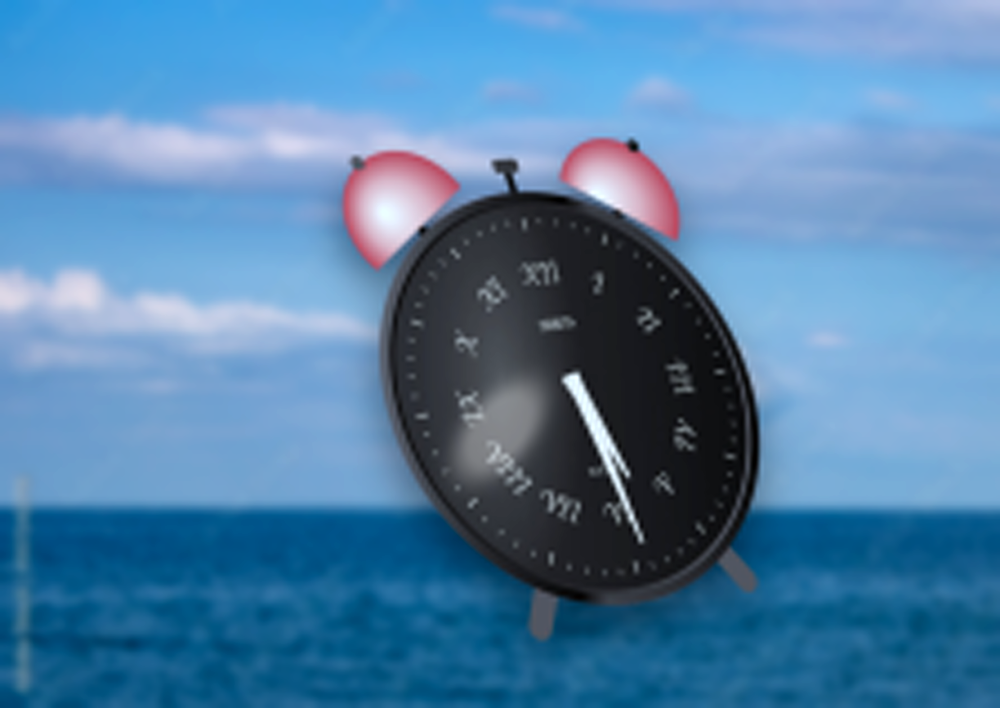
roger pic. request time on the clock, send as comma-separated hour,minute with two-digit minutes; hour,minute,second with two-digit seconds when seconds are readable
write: 5,29
